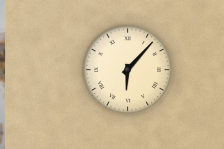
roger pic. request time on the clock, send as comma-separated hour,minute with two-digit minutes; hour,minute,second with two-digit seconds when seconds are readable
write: 6,07
